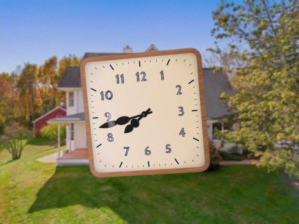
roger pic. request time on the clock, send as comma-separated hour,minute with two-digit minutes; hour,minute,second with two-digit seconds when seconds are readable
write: 7,43
